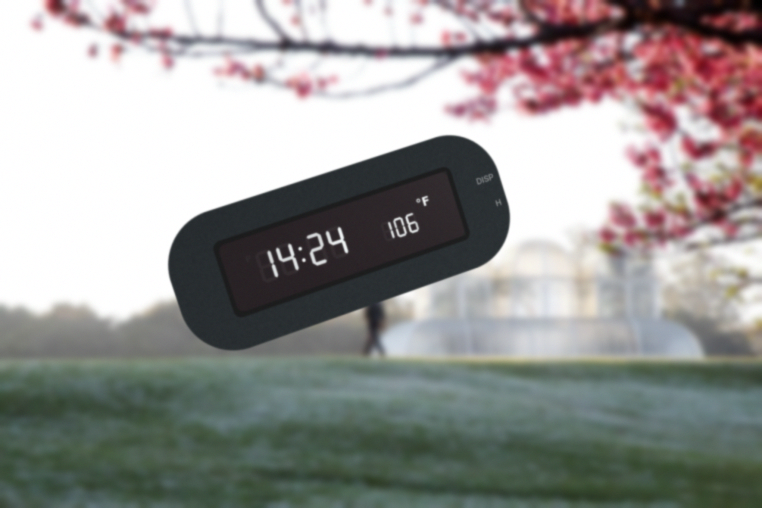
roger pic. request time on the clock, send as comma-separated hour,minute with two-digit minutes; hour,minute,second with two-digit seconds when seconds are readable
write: 14,24
